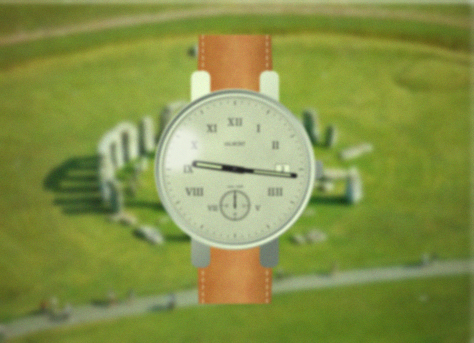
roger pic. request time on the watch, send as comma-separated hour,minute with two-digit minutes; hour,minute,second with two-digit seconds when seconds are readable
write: 9,16
